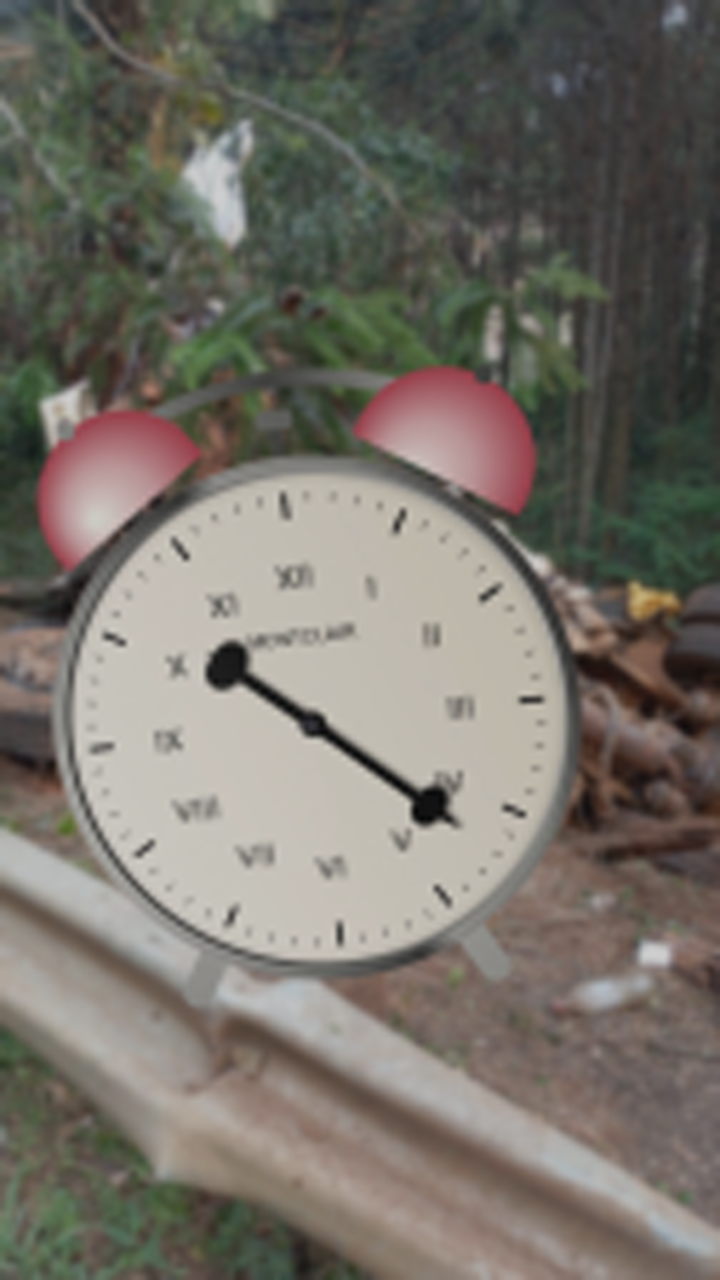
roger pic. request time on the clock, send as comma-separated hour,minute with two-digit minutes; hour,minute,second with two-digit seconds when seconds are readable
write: 10,22
